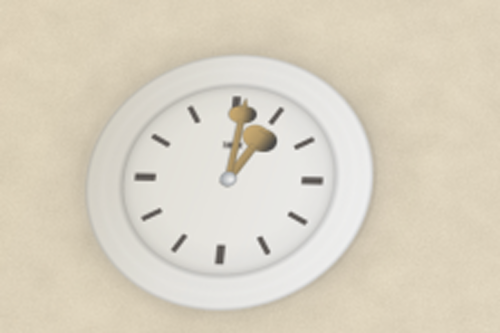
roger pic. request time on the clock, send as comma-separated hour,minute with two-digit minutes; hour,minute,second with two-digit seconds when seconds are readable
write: 1,01
